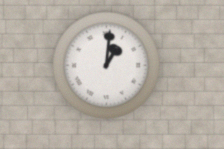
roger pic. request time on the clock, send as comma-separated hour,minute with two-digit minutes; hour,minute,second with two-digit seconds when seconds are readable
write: 1,01
